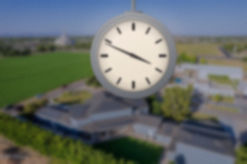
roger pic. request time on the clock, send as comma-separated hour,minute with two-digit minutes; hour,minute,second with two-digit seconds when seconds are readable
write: 3,49
